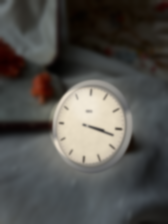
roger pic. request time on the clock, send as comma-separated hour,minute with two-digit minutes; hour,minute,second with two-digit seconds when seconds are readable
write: 3,17
